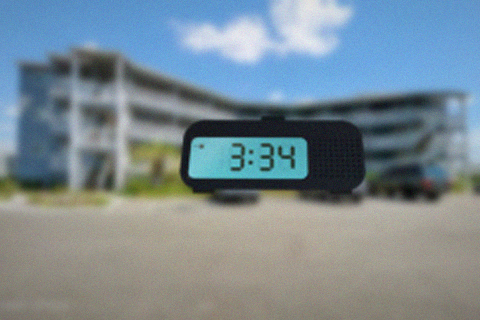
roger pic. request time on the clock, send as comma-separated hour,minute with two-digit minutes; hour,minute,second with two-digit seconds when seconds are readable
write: 3,34
